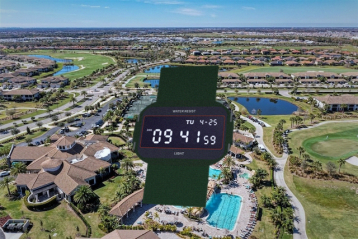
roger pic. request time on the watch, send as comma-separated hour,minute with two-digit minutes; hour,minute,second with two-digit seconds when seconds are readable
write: 9,41,59
